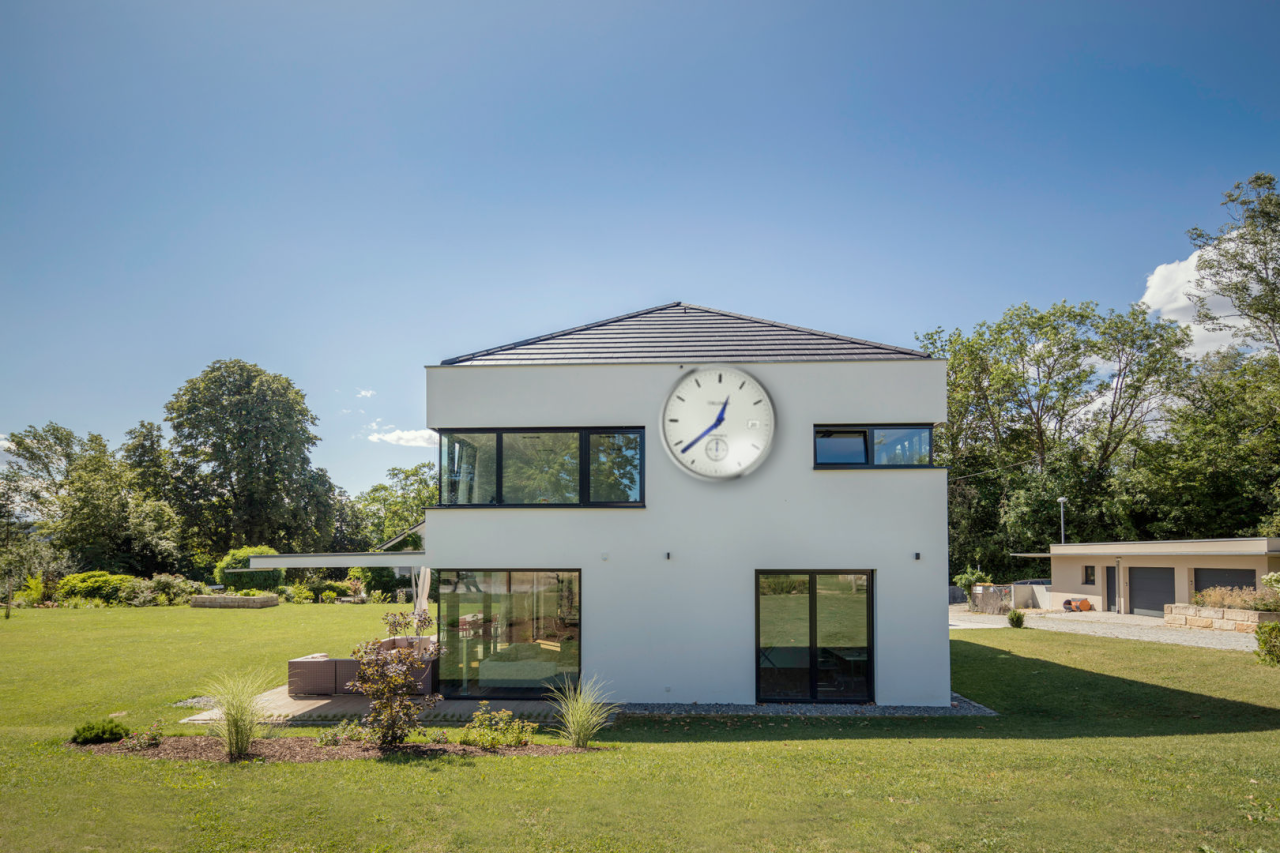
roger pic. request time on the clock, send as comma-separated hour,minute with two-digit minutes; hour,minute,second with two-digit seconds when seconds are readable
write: 12,38
